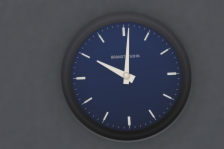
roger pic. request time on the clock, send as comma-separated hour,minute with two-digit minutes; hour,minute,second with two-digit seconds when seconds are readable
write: 10,01
